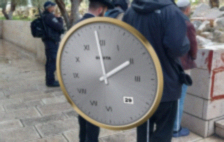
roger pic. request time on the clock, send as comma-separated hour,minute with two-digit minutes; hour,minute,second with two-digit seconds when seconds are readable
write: 1,59
